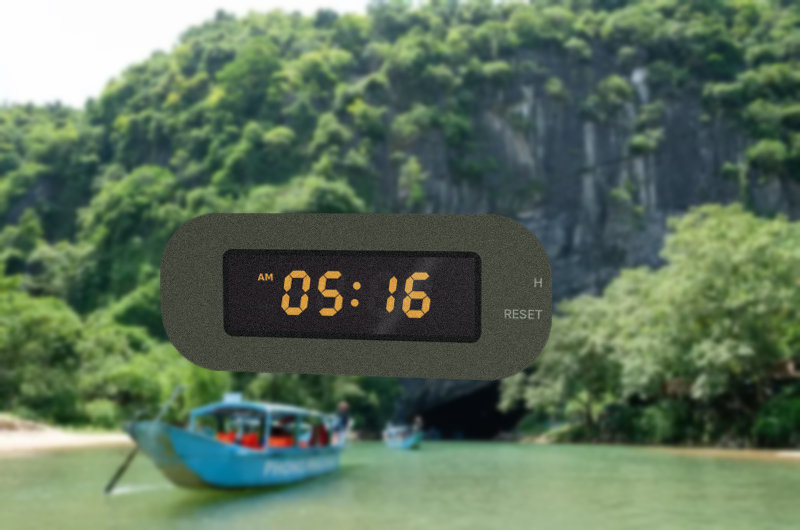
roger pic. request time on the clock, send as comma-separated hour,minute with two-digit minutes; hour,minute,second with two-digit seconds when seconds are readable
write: 5,16
